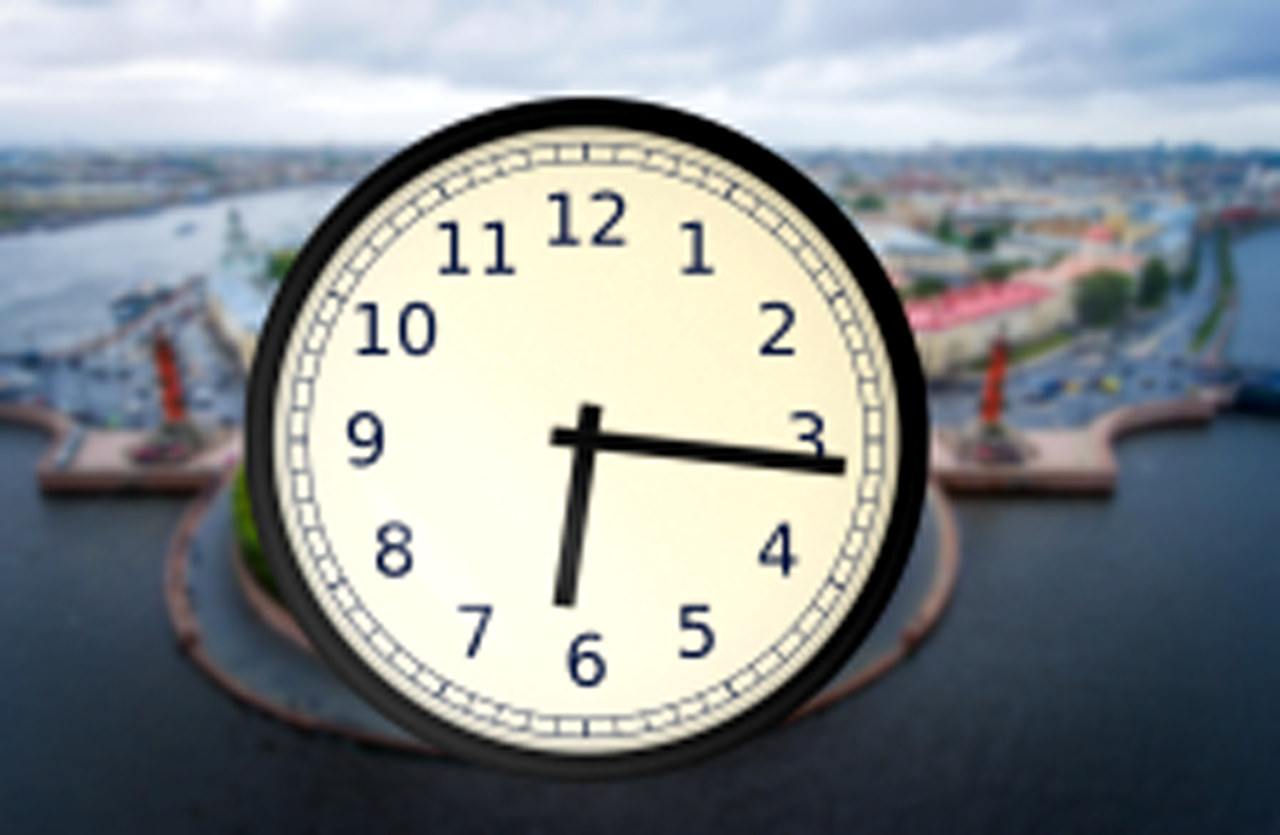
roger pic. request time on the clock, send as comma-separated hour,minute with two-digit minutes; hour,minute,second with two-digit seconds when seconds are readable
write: 6,16
